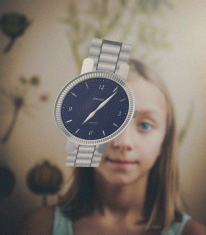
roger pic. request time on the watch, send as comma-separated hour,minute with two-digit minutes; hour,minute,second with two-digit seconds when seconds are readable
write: 7,06
